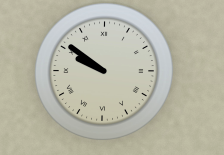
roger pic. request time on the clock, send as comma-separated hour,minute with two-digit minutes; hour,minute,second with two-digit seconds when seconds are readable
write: 9,51
